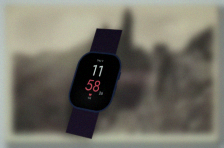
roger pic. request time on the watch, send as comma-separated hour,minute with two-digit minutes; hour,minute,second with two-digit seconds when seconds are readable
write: 11,58
